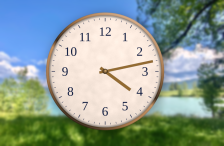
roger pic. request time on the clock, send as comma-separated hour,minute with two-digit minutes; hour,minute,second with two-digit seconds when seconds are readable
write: 4,13
